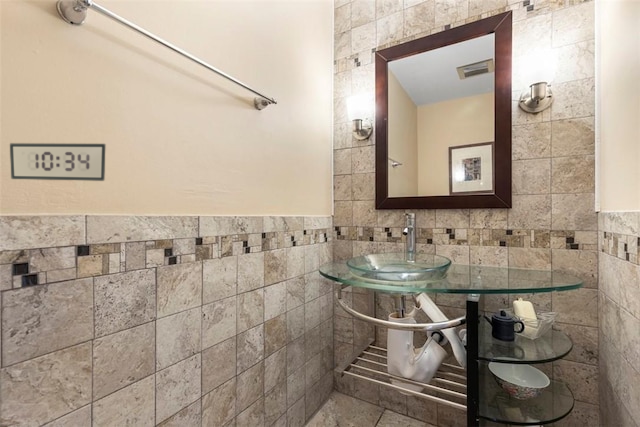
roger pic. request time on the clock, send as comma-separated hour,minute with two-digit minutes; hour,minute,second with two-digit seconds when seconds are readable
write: 10,34
